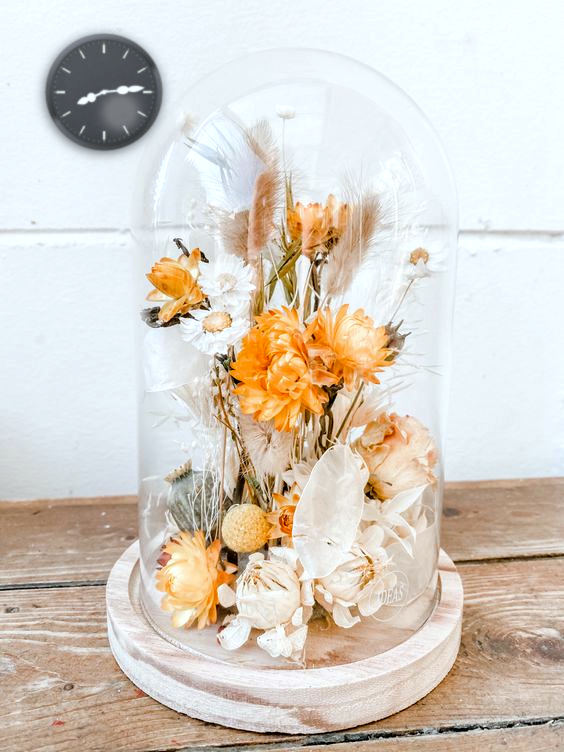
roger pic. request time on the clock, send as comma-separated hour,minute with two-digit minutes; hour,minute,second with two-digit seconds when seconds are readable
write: 8,14
